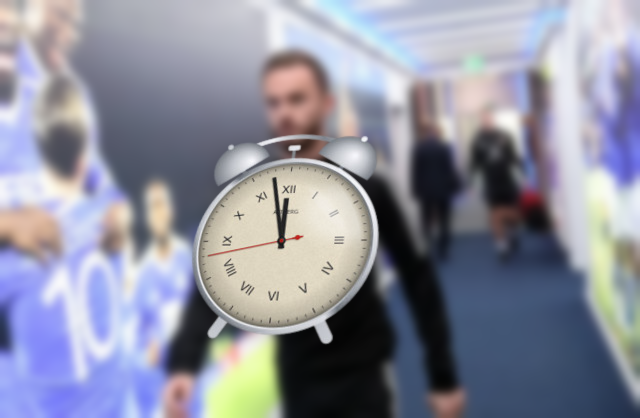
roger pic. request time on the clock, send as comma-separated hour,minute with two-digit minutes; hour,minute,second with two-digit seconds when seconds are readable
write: 11,57,43
